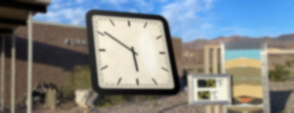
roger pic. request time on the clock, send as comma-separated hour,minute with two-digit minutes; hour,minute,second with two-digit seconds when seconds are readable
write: 5,51
